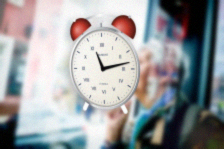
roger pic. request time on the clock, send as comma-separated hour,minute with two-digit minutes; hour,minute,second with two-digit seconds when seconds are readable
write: 11,13
